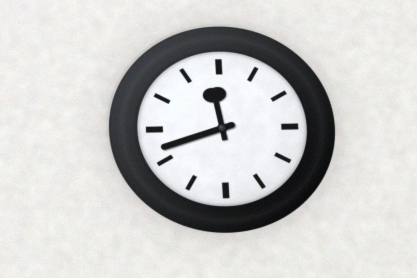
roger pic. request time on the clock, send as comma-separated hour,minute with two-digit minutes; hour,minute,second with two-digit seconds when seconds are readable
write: 11,42
